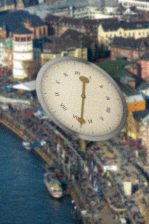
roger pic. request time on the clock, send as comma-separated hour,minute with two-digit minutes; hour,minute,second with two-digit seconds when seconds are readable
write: 12,33
